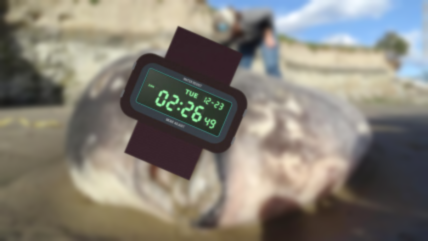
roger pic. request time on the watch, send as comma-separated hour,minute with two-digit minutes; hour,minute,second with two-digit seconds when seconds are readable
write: 2,26,49
